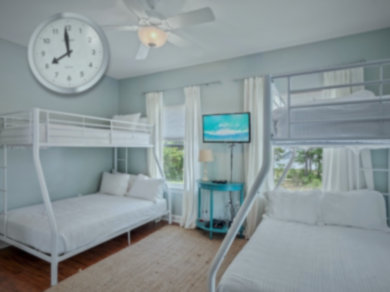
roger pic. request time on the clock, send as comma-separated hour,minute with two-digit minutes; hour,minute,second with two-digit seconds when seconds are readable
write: 7,59
